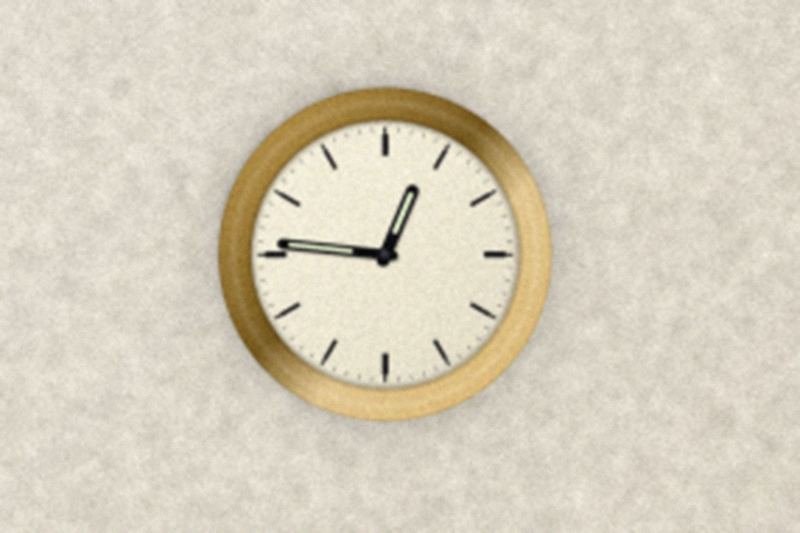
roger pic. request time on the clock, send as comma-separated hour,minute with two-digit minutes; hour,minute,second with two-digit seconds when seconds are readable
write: 12,46
